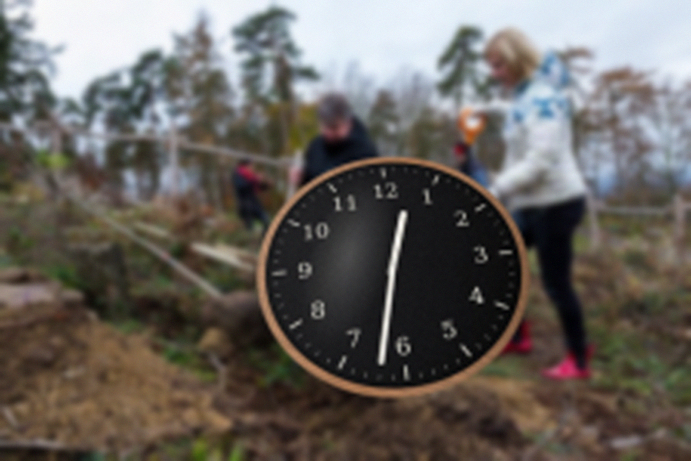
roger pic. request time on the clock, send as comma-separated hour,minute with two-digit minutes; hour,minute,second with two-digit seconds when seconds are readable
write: 12,32
